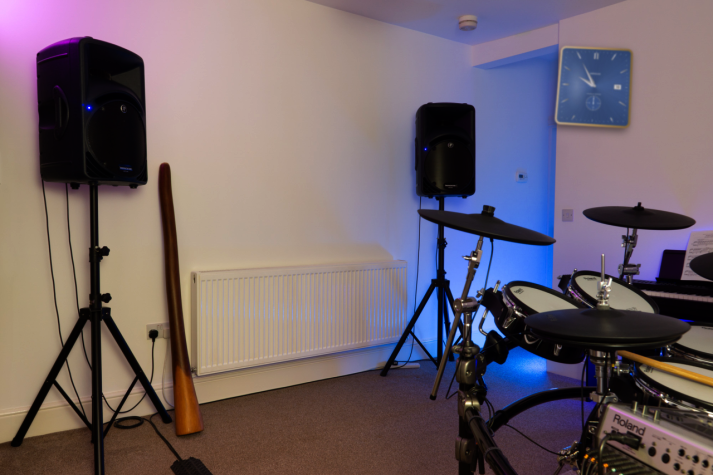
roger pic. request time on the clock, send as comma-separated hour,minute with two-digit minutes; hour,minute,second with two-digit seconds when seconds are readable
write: 9,55
